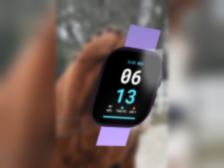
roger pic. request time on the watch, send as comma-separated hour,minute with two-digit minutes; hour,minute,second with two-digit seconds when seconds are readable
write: 6,13
